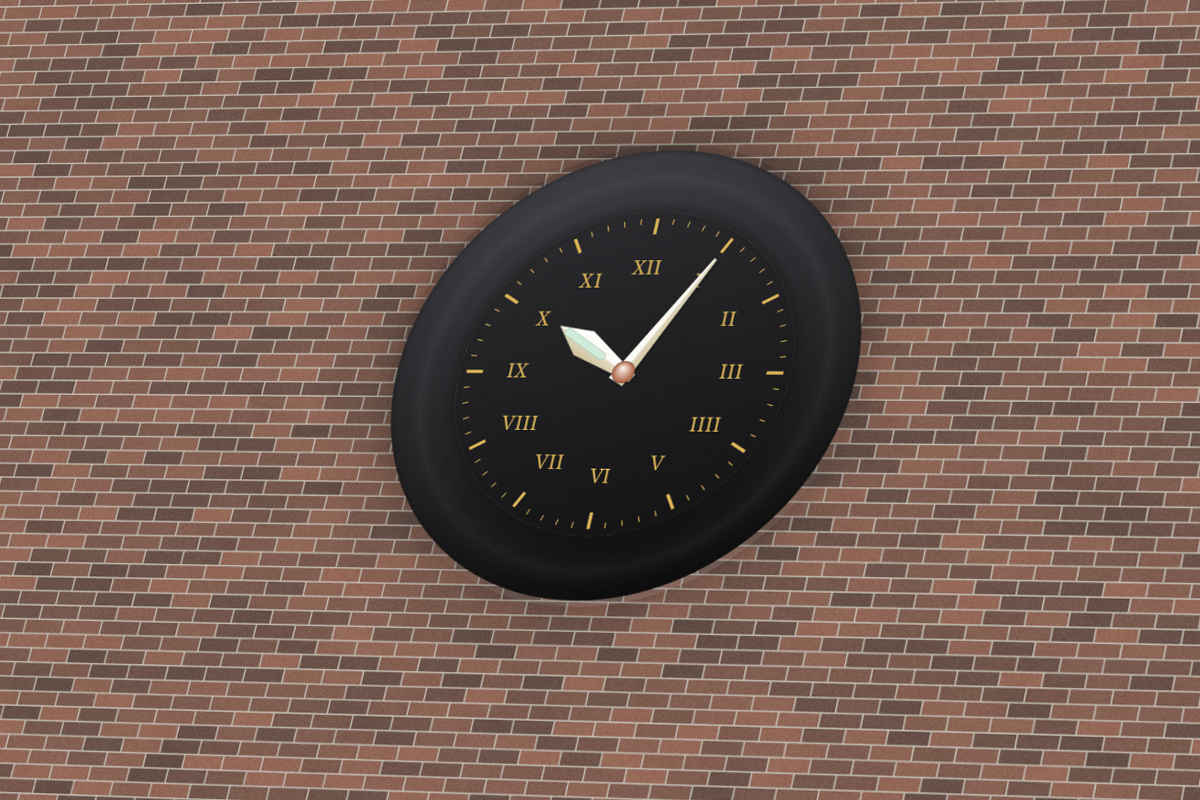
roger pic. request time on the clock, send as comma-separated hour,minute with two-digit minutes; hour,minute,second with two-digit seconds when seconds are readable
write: 10,05
